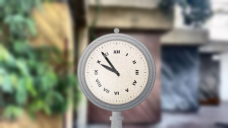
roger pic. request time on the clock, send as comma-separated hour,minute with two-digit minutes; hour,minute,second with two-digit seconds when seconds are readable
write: 9,54
